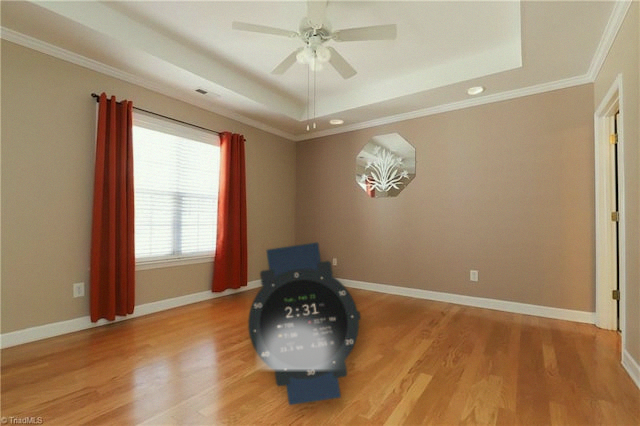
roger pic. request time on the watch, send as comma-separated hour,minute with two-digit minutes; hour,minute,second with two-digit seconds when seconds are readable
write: 2,31
